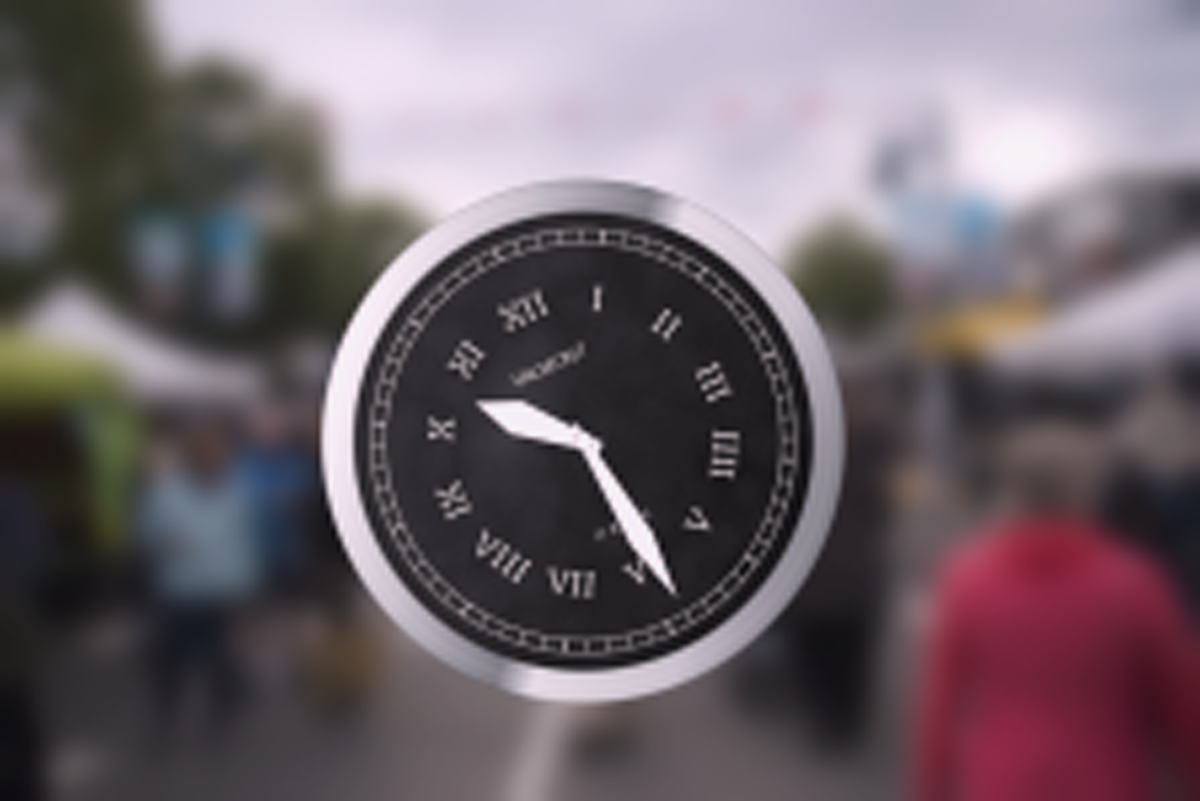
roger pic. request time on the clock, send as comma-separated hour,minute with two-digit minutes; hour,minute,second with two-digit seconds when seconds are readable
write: 10,29
